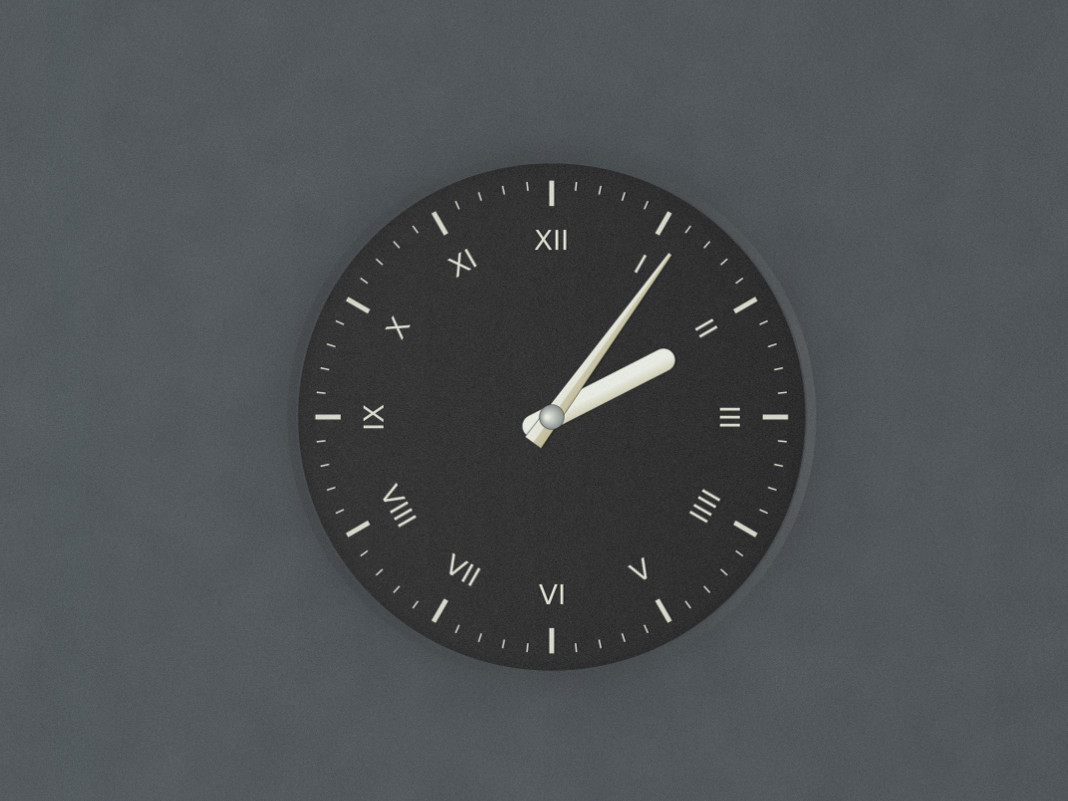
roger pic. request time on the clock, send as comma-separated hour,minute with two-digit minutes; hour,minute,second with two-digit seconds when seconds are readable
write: 2,06
